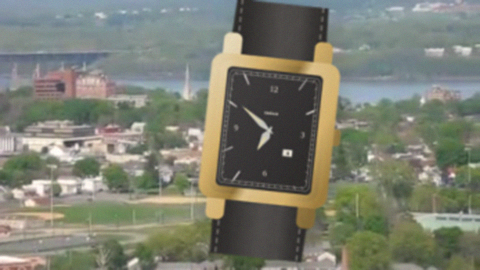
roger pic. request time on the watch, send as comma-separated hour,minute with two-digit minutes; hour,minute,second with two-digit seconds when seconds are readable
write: 6,51
